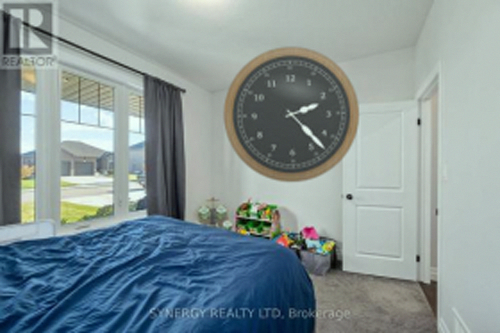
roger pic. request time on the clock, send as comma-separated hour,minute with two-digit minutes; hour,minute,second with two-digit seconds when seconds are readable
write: 2,23
